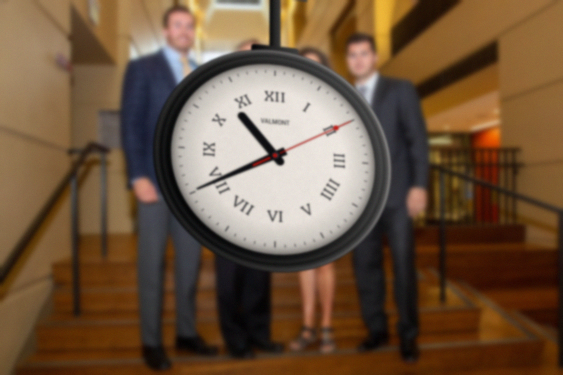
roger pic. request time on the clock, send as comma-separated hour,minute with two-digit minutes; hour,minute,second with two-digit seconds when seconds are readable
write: 10,40,10
